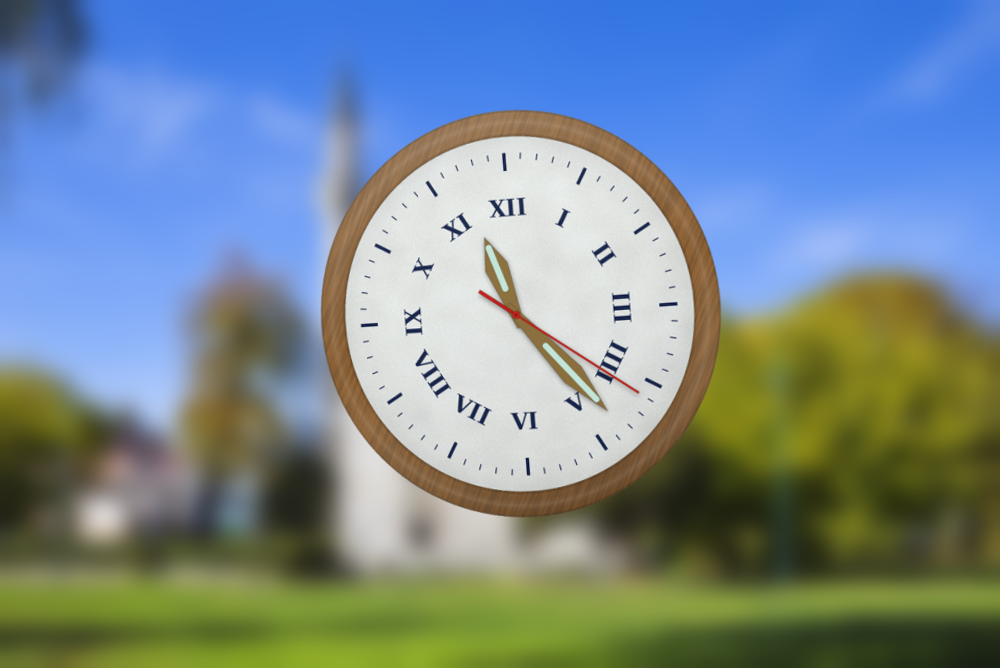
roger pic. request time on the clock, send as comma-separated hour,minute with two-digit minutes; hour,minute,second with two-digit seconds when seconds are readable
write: 11,23,21
